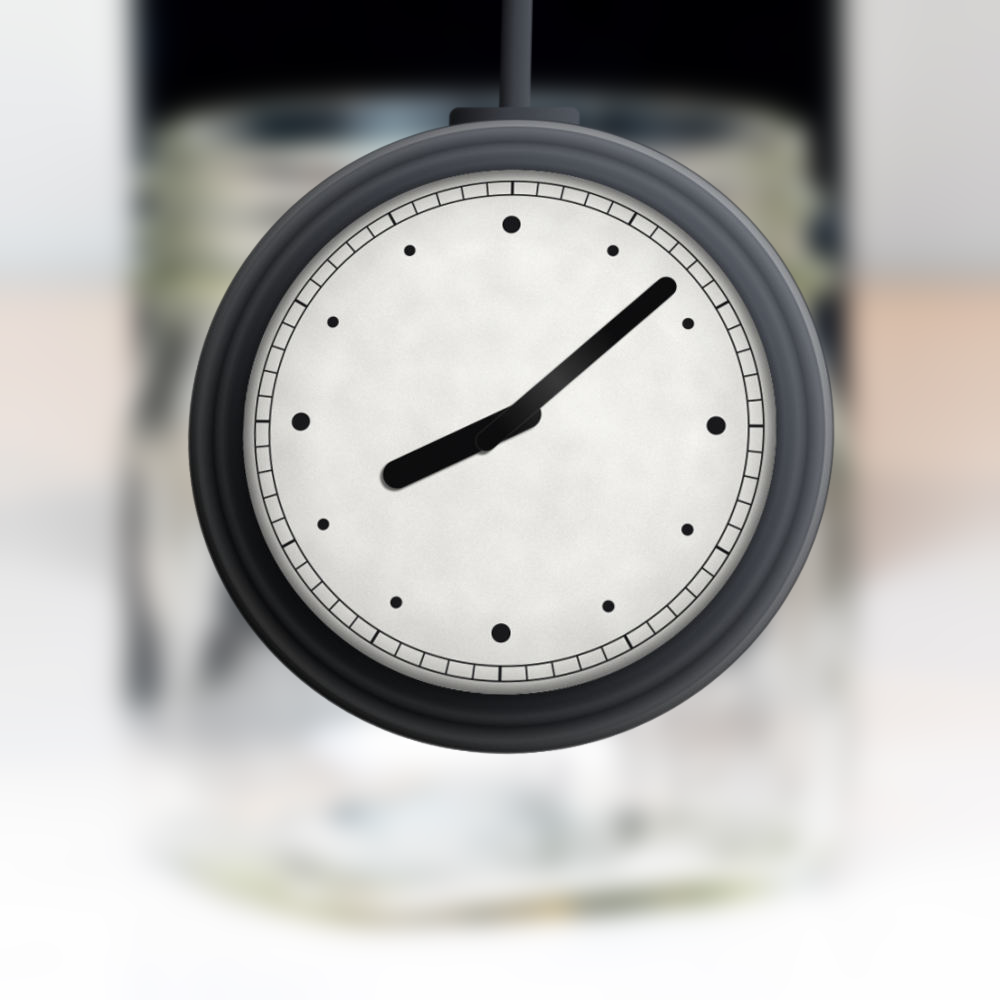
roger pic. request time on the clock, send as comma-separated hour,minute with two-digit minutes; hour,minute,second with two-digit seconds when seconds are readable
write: 8,08
